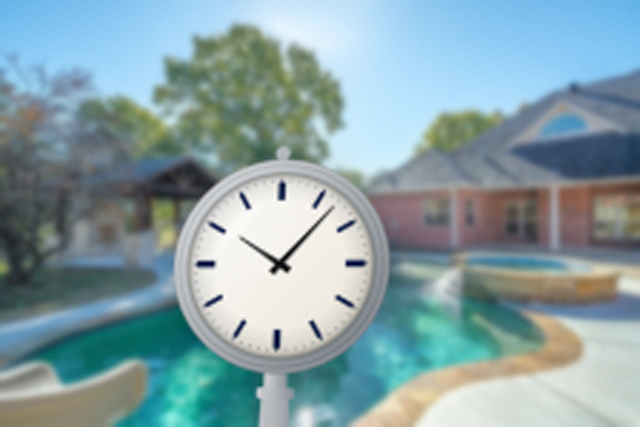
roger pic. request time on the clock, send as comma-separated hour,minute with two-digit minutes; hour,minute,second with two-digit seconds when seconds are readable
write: 10,07
